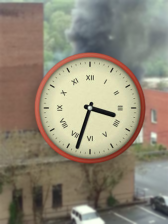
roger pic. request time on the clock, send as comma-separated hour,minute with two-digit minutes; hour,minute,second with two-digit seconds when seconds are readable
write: 3,33
